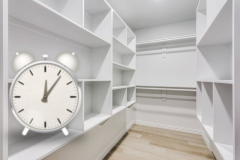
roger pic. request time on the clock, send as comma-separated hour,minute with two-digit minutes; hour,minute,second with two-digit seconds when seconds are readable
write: 12,06
